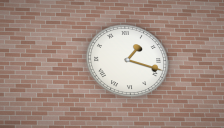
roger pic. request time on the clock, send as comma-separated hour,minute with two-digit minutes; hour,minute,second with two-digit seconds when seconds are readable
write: 1,18
